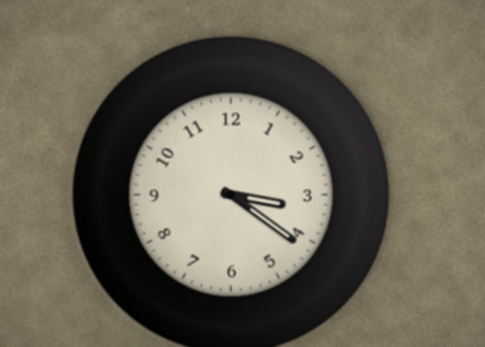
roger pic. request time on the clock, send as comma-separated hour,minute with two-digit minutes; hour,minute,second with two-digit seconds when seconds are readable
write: 3,21
